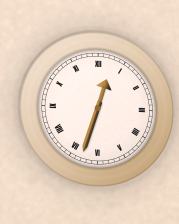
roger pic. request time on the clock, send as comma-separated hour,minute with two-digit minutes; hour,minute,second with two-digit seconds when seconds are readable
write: 12,33
